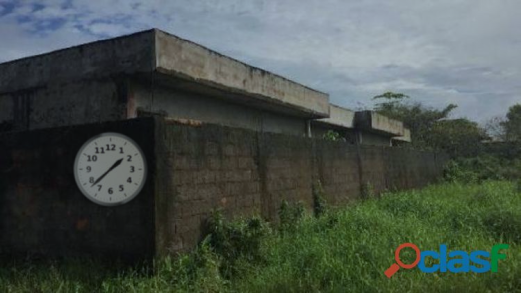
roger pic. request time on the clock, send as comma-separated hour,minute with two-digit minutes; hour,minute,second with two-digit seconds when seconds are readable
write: 1,38
